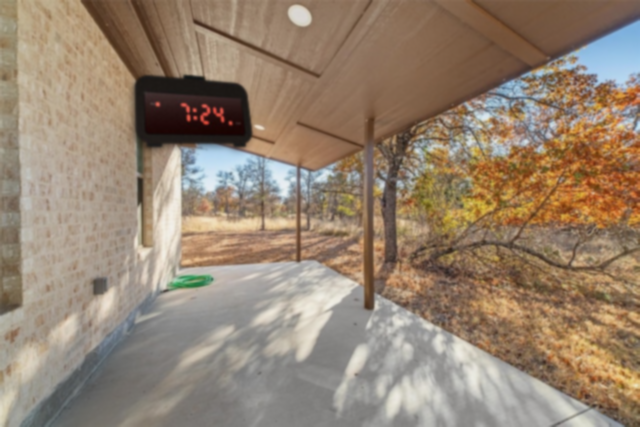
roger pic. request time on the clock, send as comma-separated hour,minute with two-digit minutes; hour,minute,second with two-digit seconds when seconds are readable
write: 7,24
